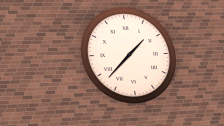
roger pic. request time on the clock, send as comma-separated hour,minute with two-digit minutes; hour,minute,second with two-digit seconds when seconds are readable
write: 1,38
